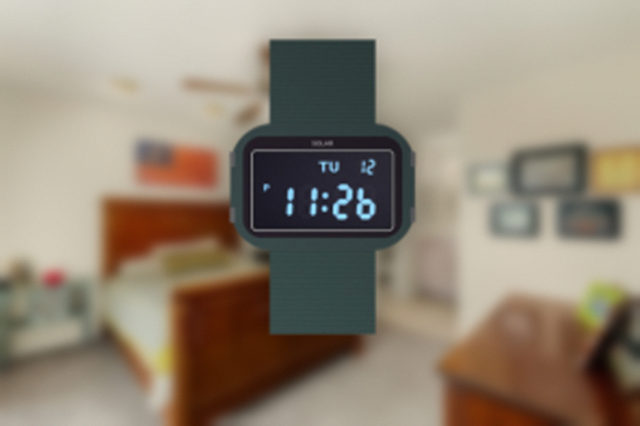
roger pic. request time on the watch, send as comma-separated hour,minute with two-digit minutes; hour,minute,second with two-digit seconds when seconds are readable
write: 11,26
